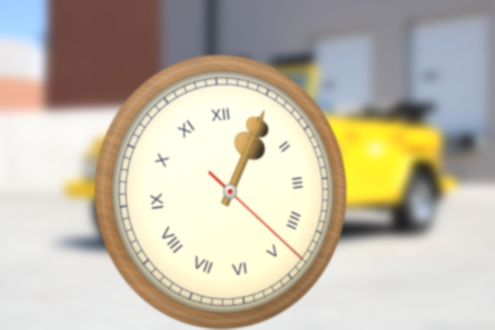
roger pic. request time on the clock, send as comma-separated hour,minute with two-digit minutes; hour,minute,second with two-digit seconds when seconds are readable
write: 1,05,23
